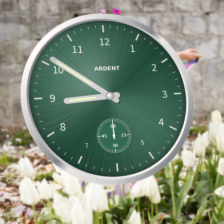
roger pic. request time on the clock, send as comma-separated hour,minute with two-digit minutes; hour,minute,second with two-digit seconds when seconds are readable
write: 8,51
